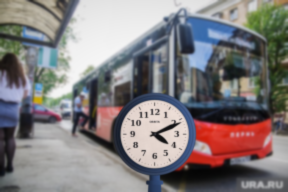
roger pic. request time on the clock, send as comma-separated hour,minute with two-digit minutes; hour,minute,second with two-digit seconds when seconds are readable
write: 4,11
